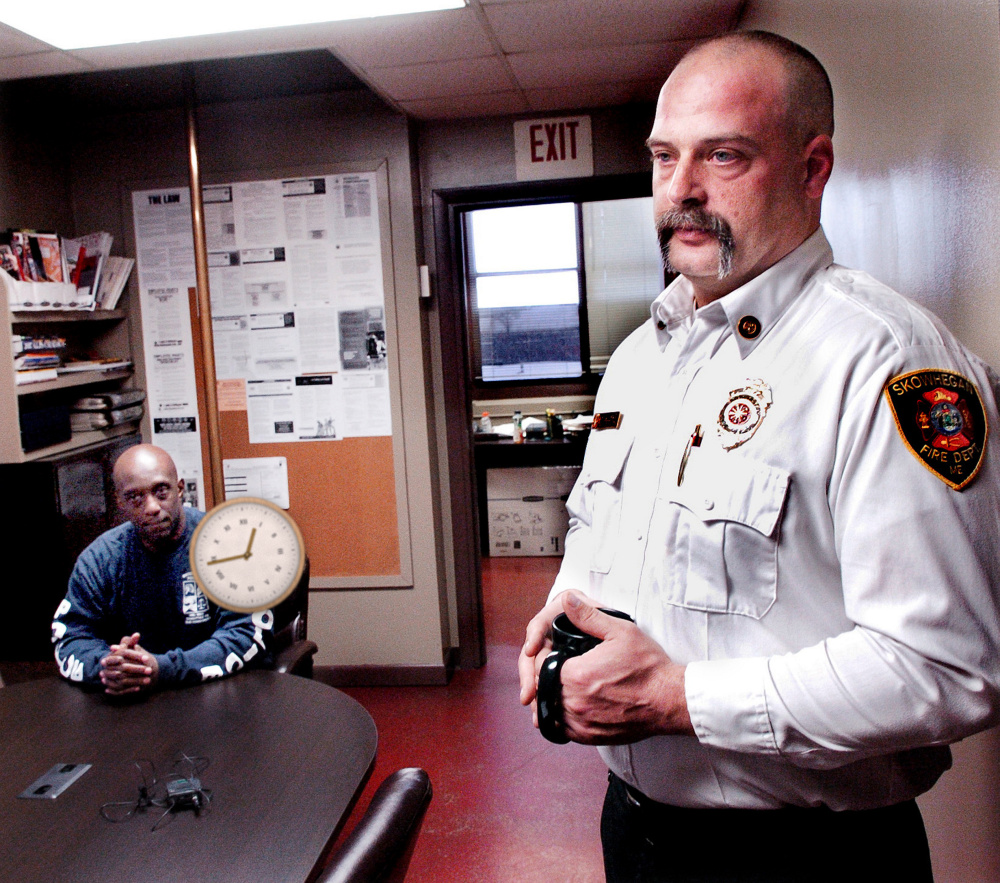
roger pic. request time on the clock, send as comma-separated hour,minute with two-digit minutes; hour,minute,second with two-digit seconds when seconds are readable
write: 12,44
